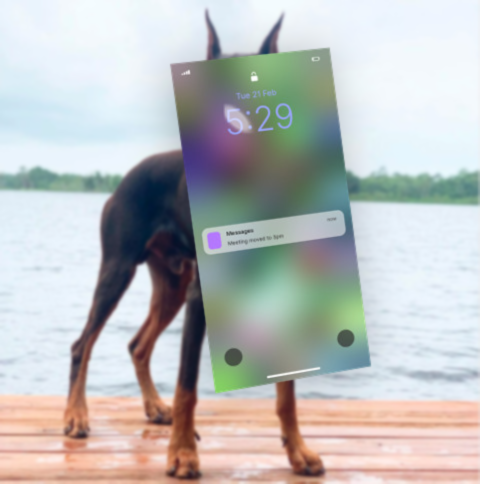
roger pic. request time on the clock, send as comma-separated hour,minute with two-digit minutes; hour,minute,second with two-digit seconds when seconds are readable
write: 5,29
